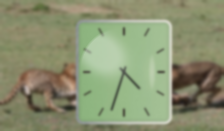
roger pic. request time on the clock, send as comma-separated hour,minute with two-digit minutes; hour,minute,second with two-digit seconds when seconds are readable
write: 4,33
